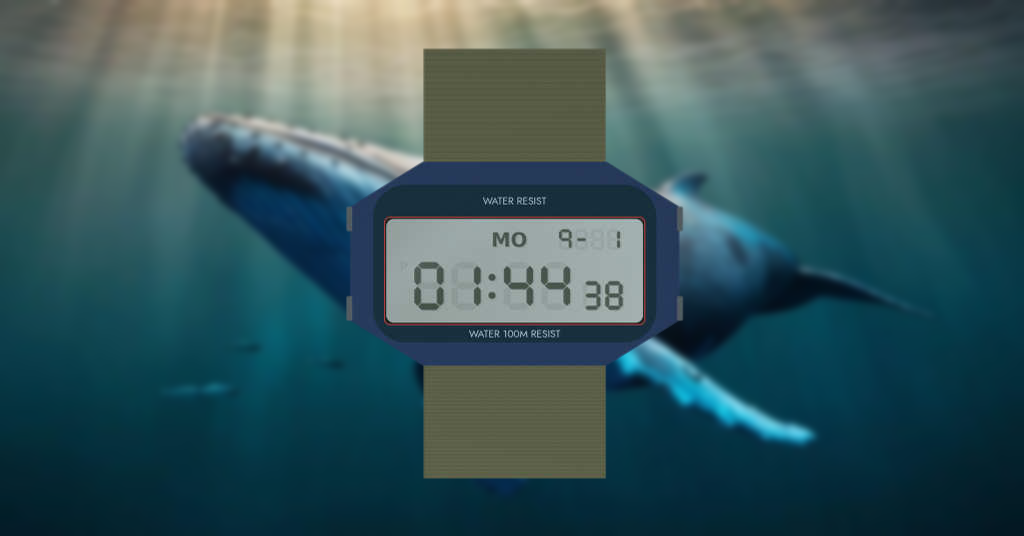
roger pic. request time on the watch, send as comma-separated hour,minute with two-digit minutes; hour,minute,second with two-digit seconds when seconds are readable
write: 1,44,38
